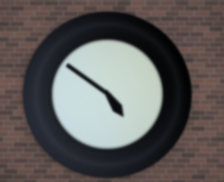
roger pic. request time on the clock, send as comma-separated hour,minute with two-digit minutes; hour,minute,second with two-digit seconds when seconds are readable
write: 4,51
